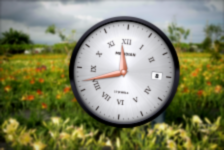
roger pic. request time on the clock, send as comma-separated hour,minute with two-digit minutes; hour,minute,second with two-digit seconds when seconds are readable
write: 11,42
